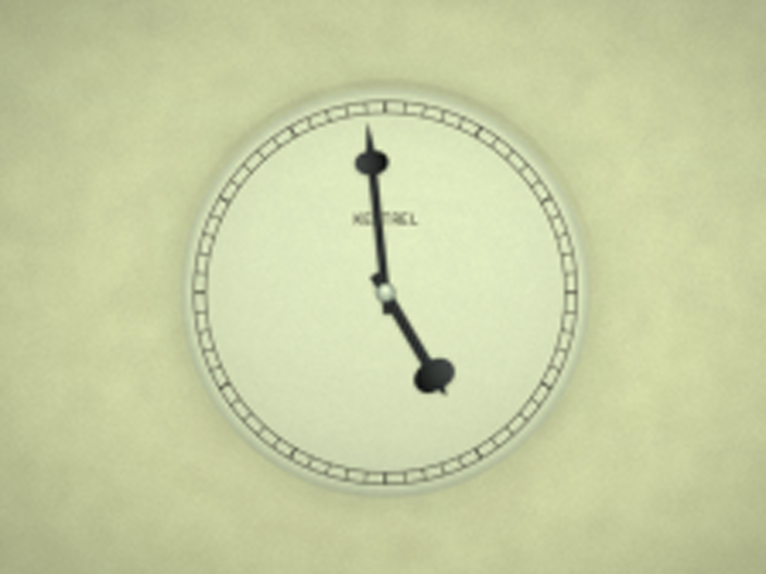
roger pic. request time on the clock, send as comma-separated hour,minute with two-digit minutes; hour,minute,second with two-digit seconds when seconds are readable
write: 4,59
